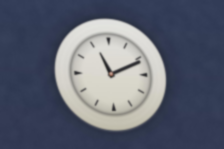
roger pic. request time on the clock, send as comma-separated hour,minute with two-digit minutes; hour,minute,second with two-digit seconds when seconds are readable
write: 11,11
